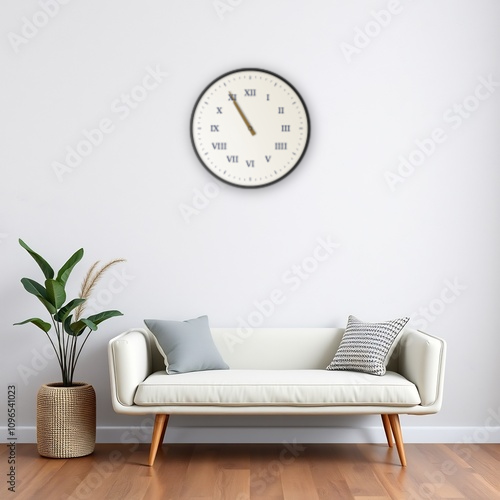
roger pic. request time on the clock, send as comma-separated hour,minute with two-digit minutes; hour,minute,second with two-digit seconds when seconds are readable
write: 10,55
